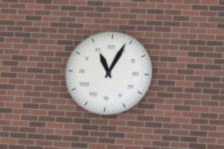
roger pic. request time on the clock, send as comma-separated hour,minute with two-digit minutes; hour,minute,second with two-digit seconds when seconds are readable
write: 11,04
